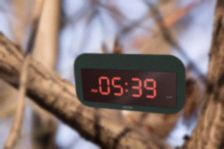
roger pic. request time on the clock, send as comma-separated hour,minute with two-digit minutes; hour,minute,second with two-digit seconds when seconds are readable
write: 5,39
